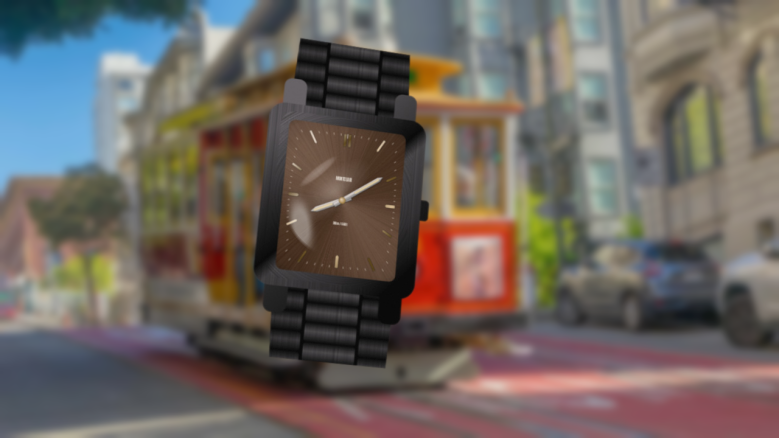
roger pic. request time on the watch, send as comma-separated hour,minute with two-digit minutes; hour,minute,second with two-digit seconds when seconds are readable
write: 8,09
